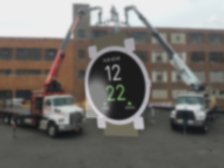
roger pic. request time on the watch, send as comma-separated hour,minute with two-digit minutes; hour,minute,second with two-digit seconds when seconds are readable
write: 12,22
